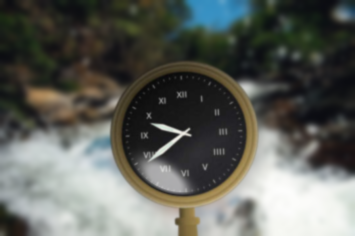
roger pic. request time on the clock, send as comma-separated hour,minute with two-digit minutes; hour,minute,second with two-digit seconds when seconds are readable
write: 9,39
